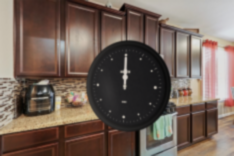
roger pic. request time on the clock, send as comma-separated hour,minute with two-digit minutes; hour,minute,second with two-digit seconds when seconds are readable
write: 12,00
